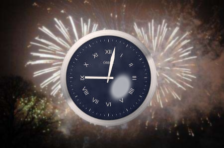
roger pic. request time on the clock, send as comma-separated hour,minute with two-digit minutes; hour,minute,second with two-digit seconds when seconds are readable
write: 9,02
